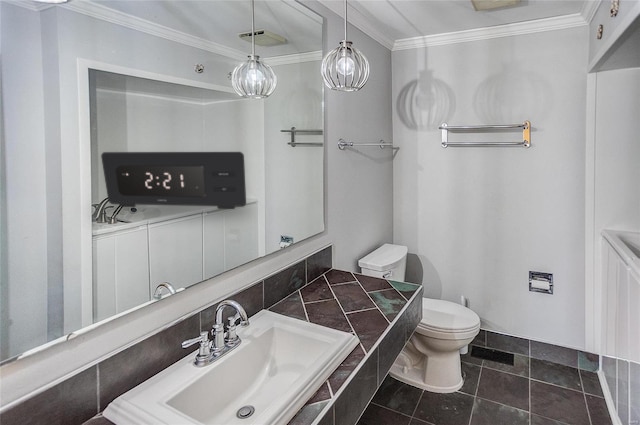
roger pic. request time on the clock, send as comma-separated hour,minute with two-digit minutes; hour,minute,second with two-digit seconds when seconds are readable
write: 2,21
